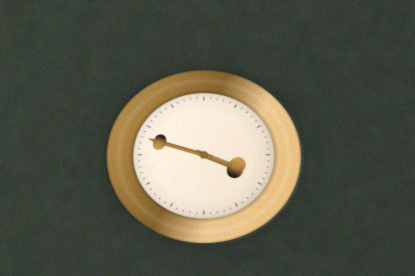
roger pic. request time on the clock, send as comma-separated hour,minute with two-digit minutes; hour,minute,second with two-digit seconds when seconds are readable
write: 3,48
